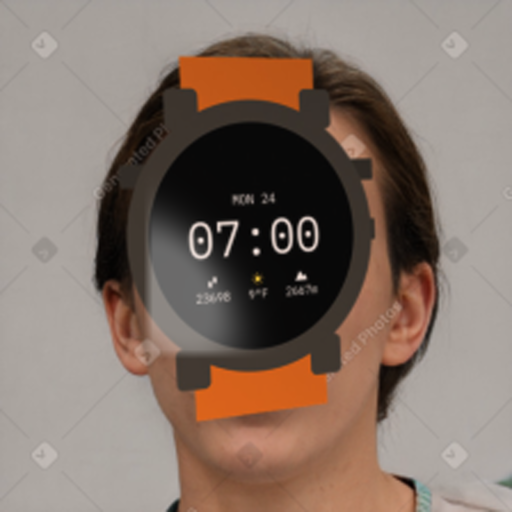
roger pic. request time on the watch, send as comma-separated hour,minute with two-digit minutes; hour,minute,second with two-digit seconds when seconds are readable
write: 7,00
